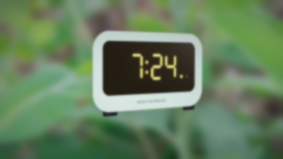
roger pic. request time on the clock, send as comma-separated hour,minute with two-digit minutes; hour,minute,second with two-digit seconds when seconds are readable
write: 7,24
